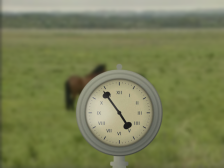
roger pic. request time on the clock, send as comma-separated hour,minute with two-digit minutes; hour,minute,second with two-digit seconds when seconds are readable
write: 4,54
